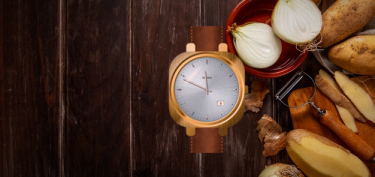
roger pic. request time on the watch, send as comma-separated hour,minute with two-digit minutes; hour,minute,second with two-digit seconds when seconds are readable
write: 11,49
